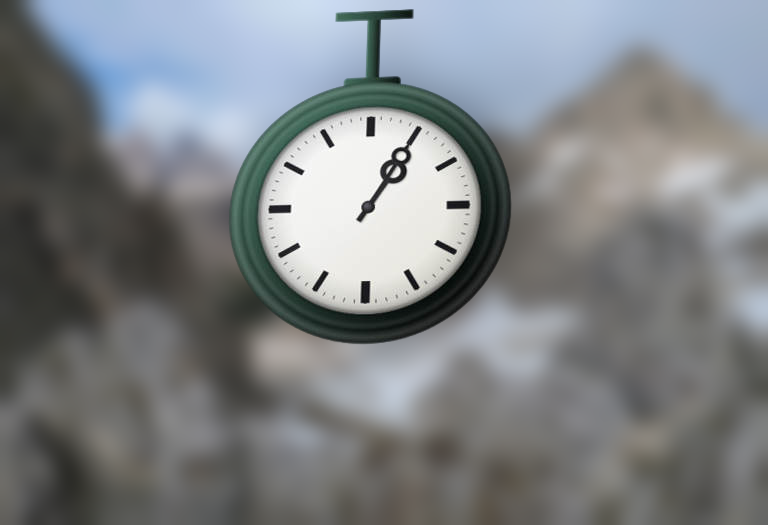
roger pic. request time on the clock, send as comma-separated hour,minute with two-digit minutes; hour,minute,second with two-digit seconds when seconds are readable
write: 1,05
